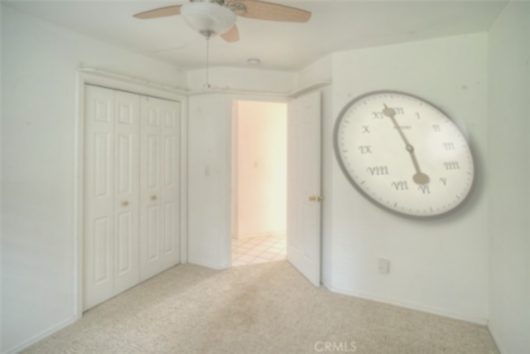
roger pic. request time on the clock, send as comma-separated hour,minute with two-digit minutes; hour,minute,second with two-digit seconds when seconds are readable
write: 5,58
